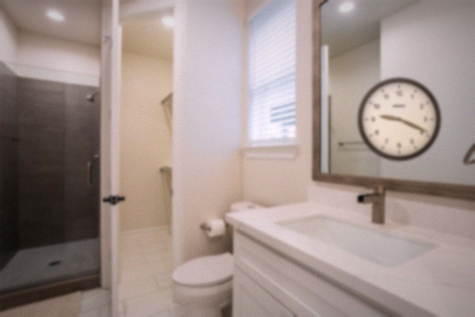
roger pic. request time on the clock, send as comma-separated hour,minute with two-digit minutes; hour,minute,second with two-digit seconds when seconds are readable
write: 9,19
